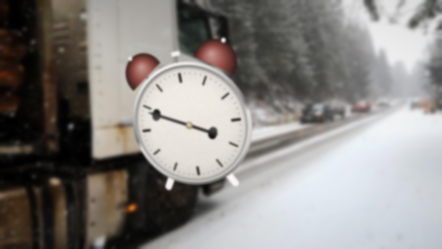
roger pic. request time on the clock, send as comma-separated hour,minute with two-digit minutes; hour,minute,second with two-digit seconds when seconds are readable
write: 3,49
